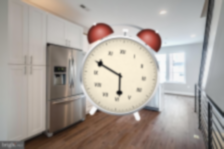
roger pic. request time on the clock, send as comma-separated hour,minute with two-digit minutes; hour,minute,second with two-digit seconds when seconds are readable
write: 5,49
